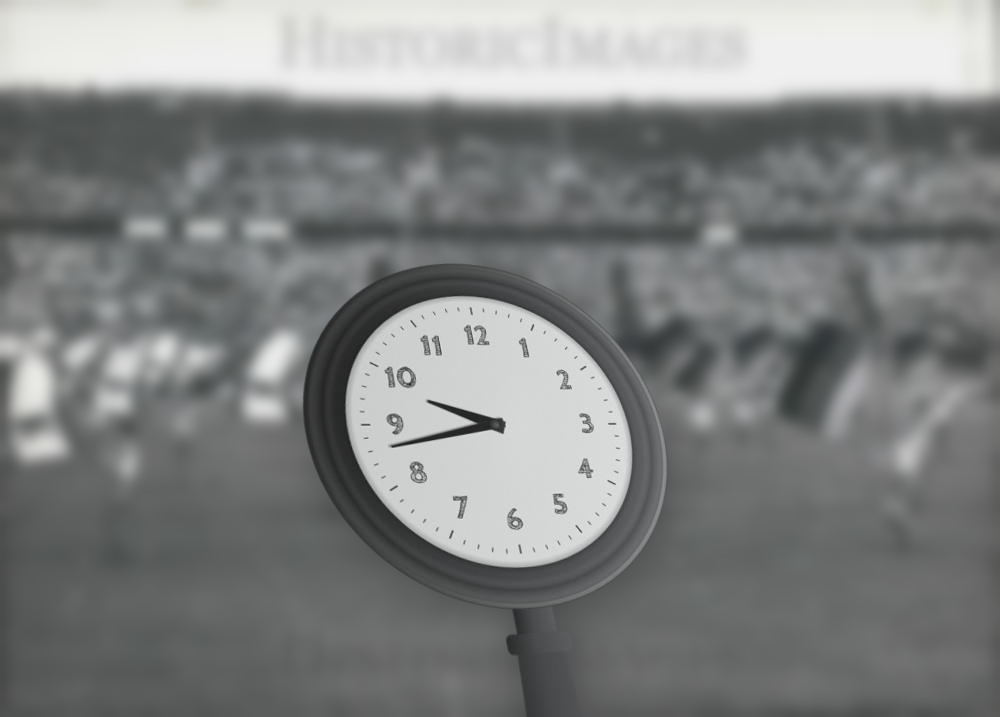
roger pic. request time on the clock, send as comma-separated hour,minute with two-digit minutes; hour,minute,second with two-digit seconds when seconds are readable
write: 9,43
